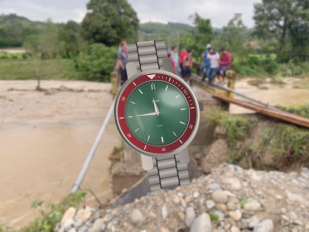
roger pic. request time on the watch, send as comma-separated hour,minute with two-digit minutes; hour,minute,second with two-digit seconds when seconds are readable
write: 11,45
